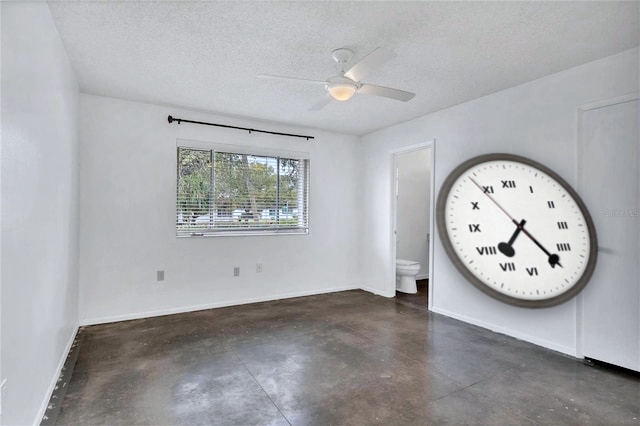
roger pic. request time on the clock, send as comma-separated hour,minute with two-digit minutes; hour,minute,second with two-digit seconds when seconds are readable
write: 7,23,54
